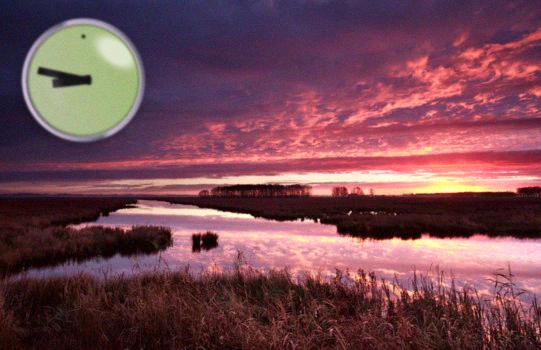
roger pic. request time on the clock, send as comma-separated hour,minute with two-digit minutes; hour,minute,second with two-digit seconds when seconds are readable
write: 8,47
